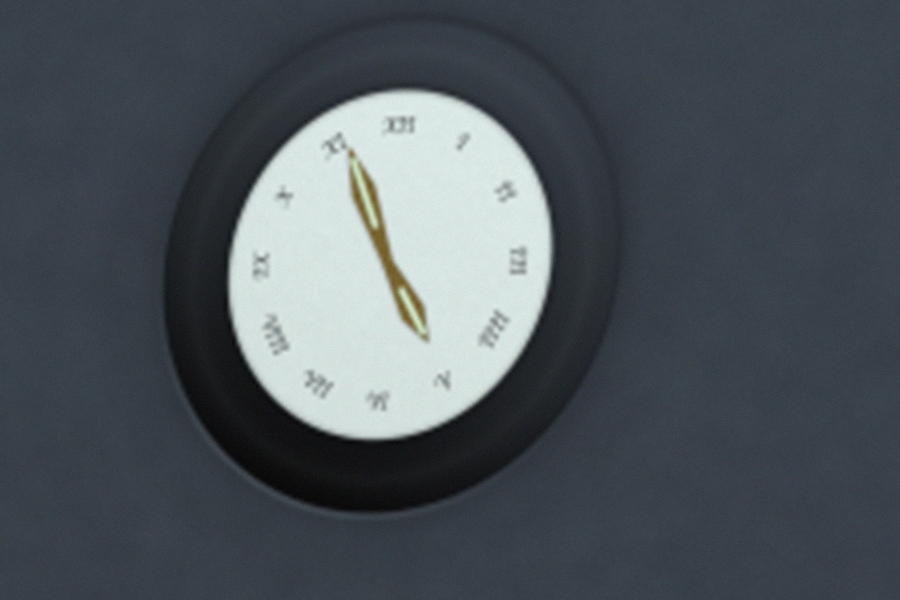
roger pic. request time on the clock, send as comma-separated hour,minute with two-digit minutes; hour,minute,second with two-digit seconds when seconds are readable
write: 4,56
